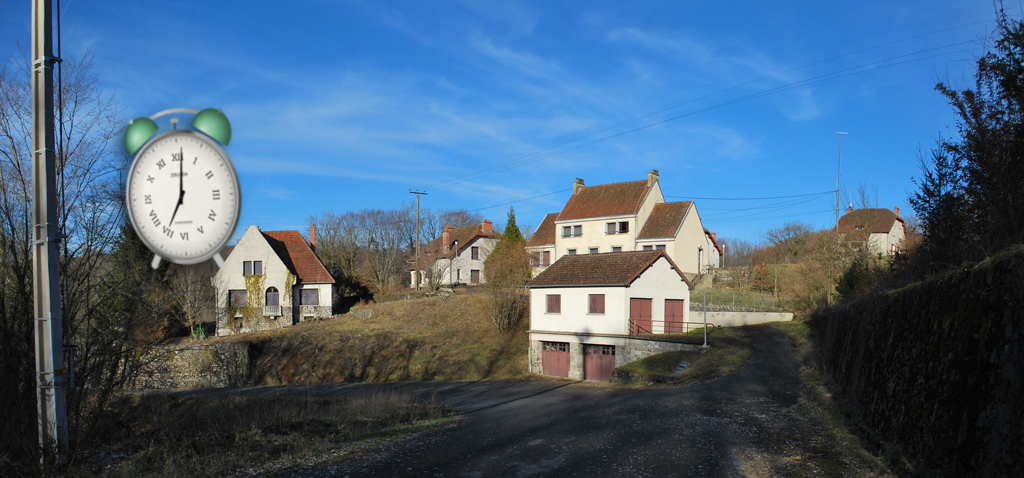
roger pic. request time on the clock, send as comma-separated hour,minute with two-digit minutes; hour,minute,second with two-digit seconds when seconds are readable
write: 7,01
